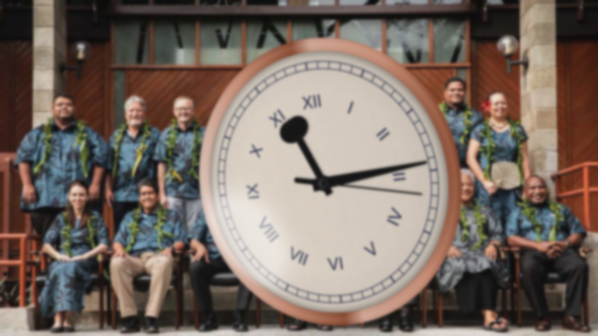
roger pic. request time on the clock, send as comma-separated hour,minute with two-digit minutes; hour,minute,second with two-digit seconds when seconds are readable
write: 11,14,17
